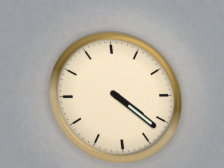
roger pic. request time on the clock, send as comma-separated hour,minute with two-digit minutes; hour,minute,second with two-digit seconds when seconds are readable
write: 4,22
